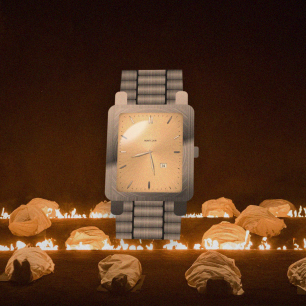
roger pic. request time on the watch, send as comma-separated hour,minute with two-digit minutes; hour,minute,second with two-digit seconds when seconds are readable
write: 8,28
